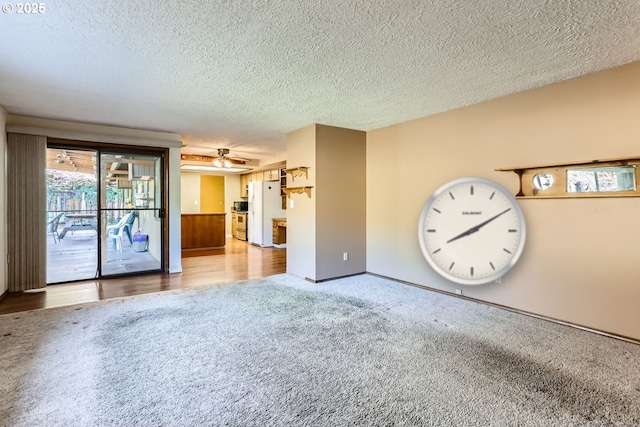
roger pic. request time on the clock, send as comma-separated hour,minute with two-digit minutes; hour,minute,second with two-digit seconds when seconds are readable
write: 8,10
